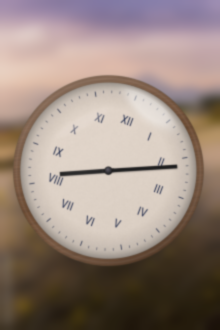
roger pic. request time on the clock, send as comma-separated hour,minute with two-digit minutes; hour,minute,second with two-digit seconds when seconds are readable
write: 8,11
